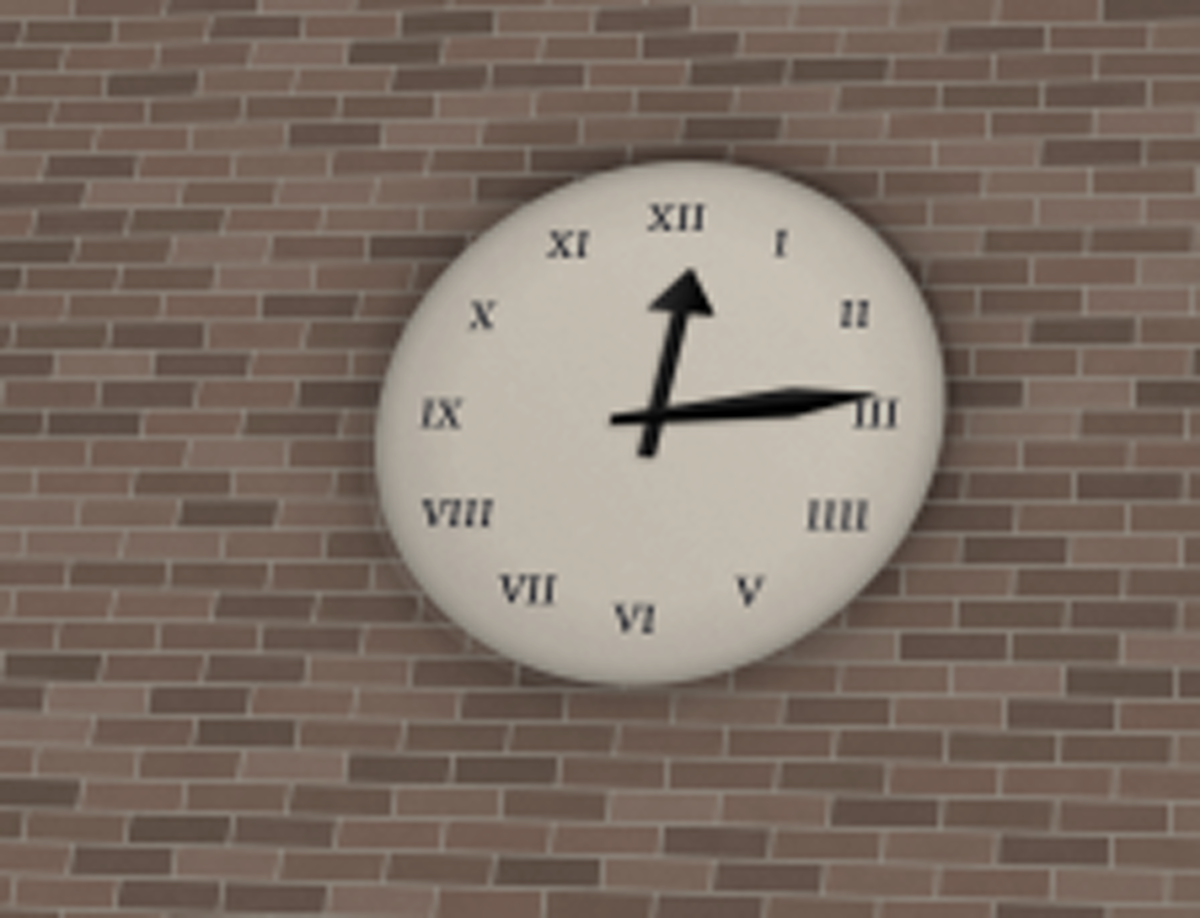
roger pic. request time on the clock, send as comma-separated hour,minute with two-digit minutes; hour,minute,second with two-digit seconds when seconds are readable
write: 12,14
